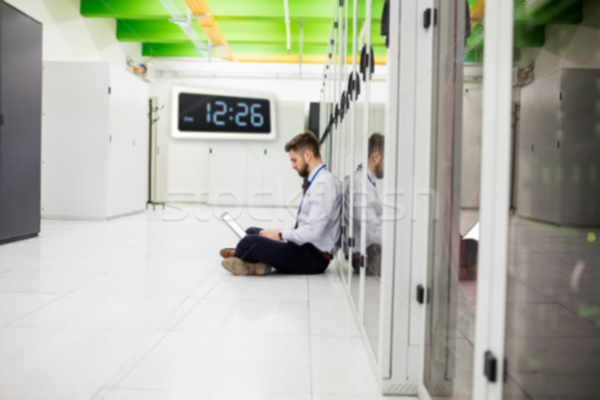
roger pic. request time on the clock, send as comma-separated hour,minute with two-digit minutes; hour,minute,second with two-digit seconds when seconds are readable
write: 12,26
